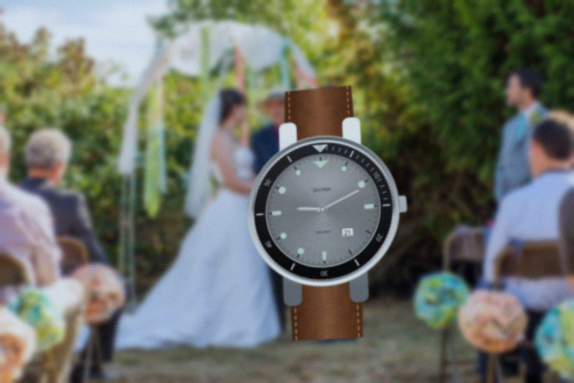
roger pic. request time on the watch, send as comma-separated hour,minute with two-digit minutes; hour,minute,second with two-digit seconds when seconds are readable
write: 9,11
